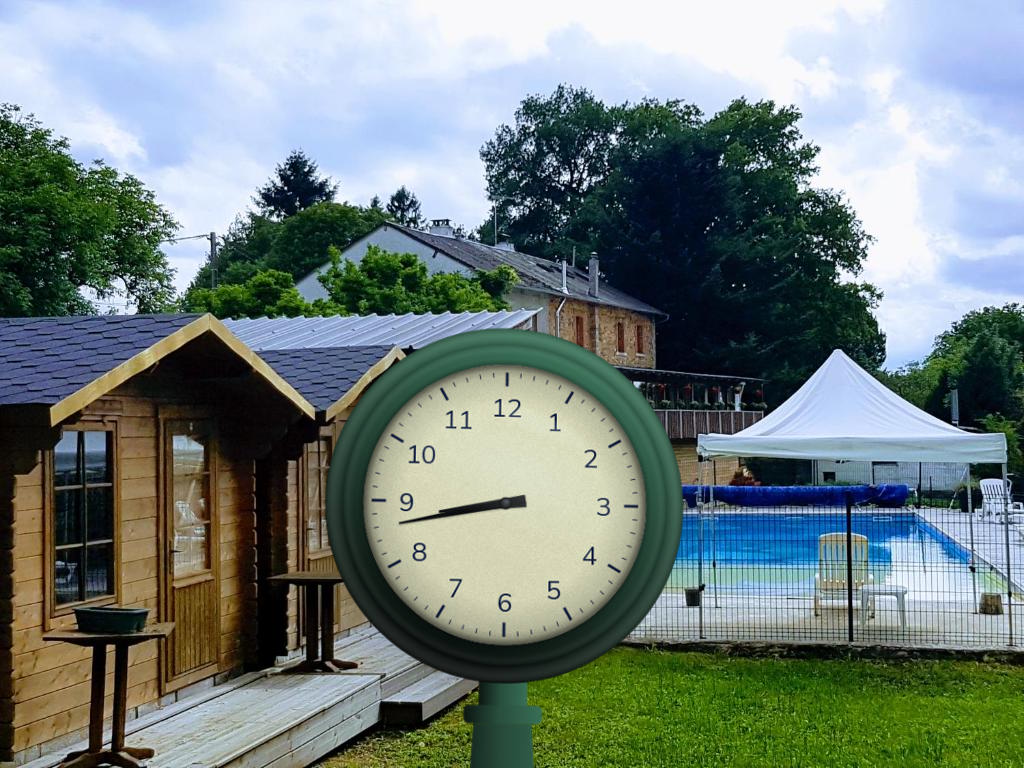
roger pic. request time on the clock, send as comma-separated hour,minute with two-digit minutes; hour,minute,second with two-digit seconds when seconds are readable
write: 8,43
